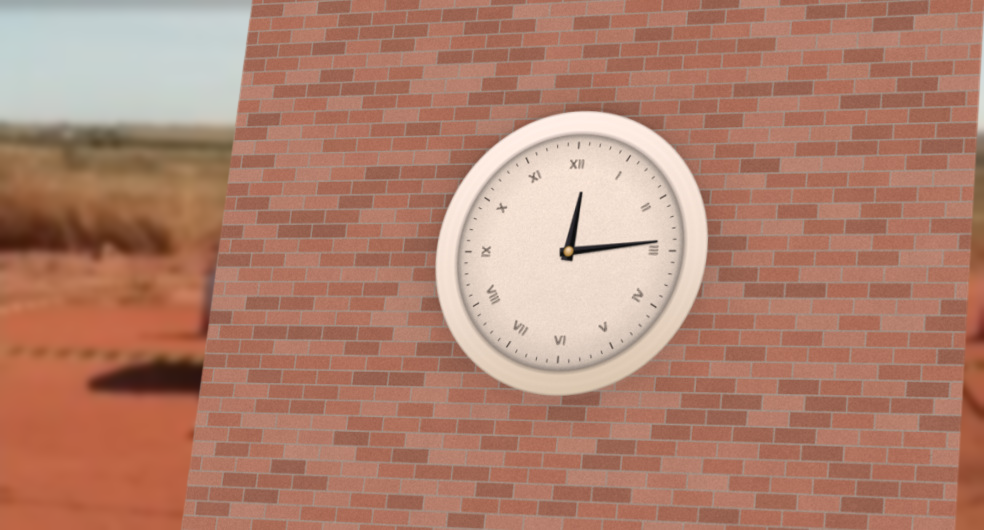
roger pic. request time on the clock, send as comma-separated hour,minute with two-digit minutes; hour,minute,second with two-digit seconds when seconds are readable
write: 12,14
